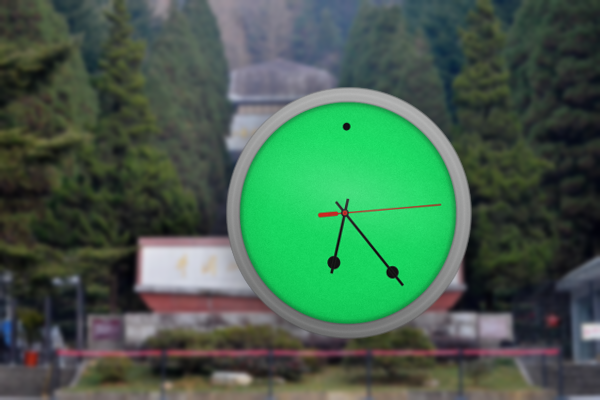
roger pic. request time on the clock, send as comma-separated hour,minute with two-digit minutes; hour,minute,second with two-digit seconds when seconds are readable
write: 6,23,14
